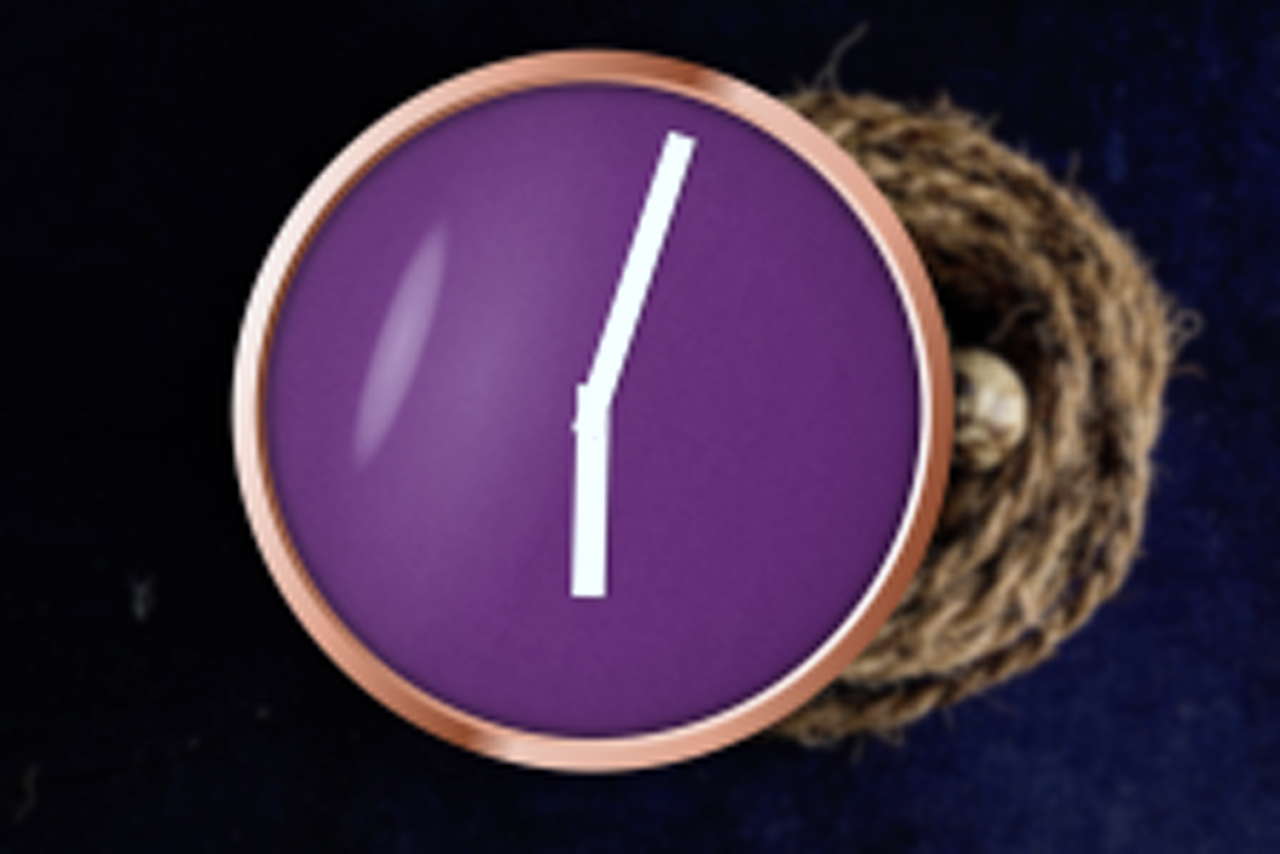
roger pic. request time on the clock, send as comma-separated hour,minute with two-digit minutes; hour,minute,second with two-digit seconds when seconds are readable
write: 6,03
